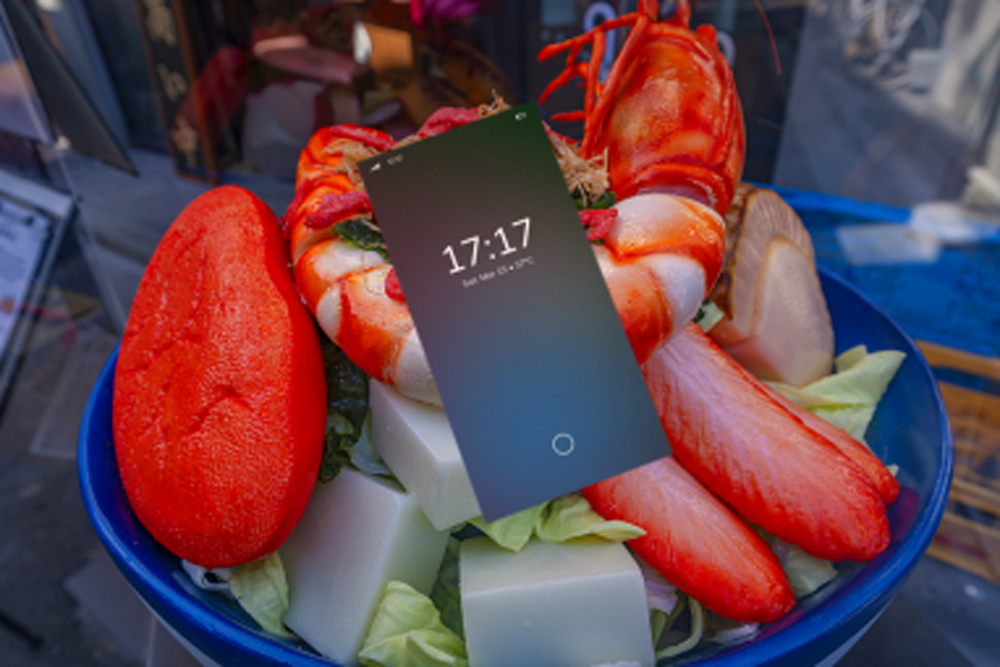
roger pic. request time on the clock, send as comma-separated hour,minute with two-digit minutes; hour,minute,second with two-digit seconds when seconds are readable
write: 17,17
